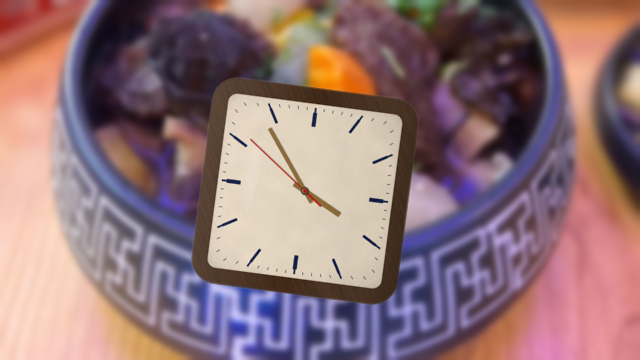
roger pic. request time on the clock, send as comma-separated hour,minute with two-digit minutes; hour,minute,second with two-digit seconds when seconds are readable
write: 3,53,51
